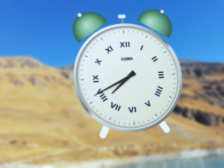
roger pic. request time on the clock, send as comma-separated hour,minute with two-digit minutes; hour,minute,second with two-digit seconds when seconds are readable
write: 7,41
